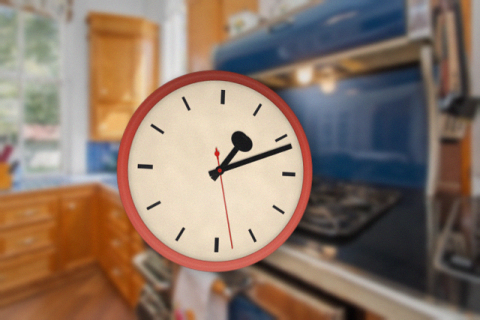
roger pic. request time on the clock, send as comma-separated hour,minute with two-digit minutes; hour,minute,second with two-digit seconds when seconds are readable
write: 1,11,28
